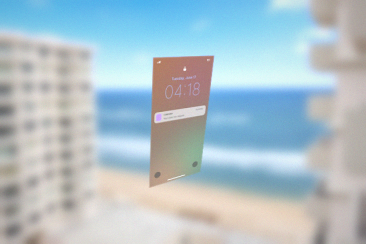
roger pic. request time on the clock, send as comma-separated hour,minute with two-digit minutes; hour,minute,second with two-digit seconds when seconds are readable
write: 4,18
